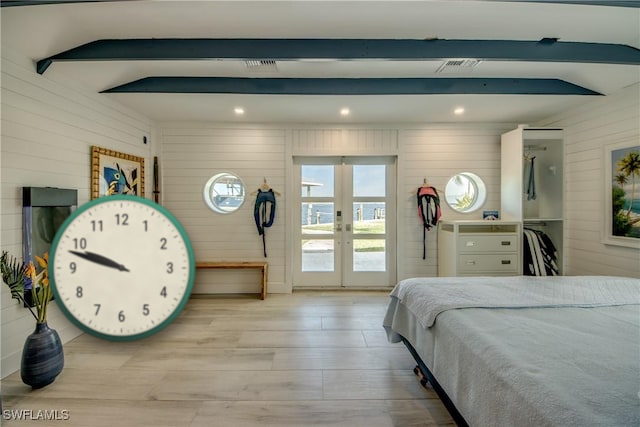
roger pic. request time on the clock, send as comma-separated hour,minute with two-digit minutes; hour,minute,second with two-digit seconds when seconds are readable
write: 9,48
